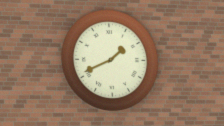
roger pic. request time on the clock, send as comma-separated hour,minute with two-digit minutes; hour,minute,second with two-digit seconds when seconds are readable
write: 1,41
